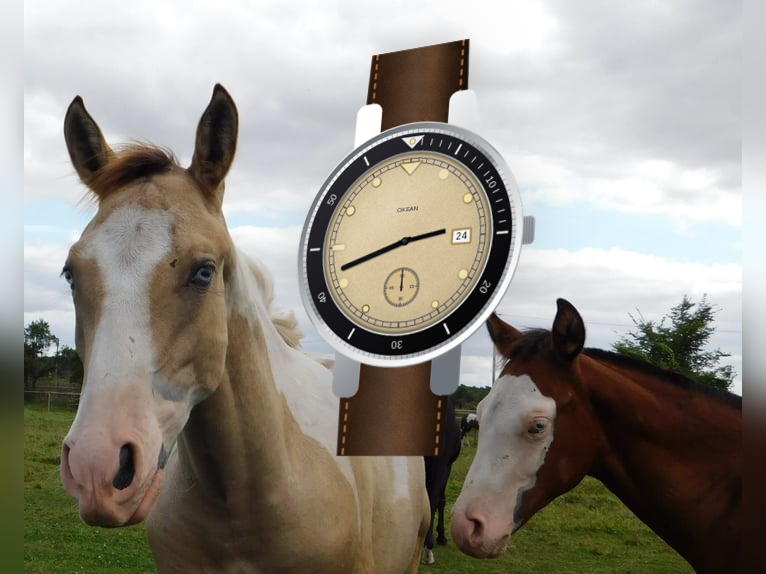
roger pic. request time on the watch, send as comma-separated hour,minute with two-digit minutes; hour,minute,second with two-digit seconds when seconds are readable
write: 2,42
